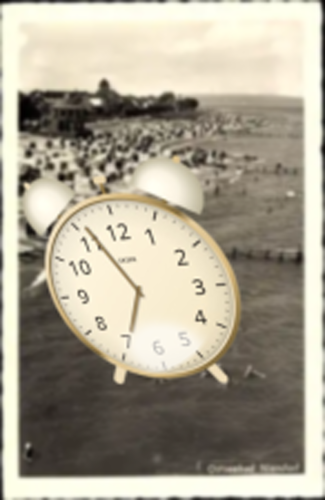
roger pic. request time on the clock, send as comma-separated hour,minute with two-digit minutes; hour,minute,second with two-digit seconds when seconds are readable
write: 6,56
